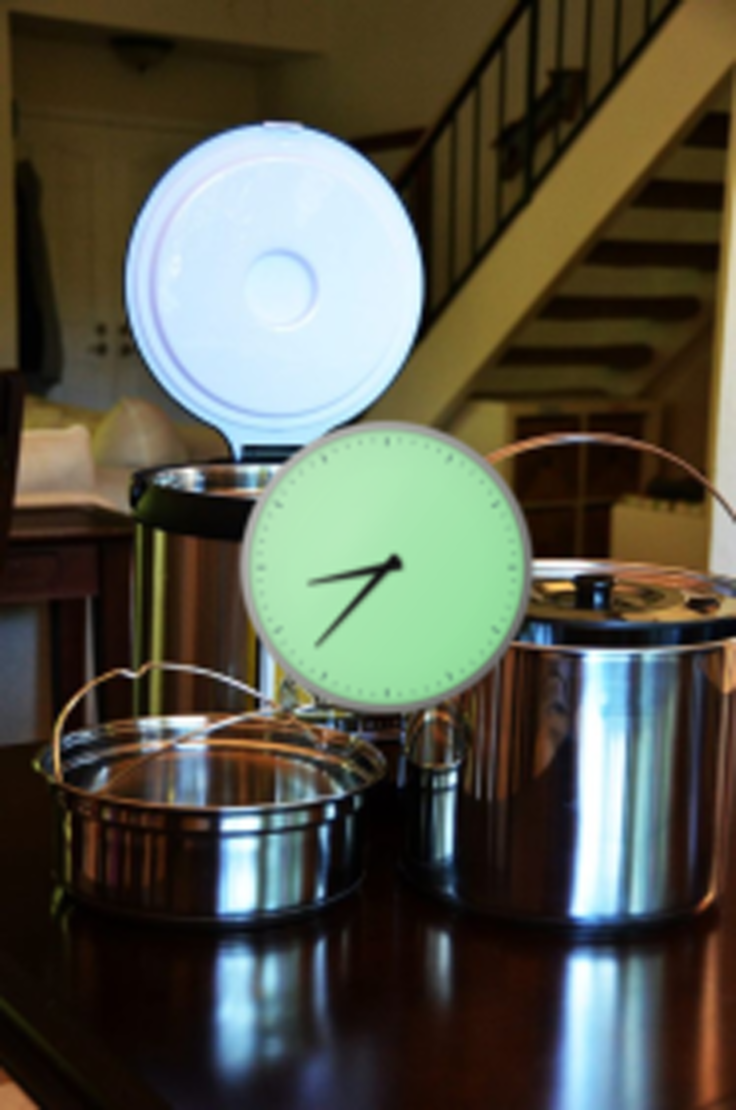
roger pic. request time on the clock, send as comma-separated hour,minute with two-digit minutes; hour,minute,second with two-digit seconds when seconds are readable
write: 8,37
